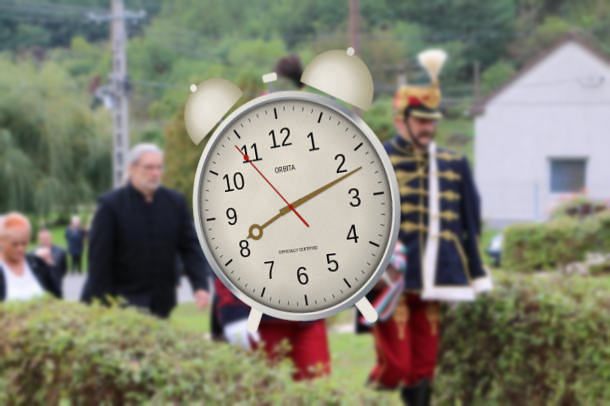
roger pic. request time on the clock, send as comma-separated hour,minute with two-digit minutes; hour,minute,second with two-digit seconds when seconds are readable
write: 8,11,54
